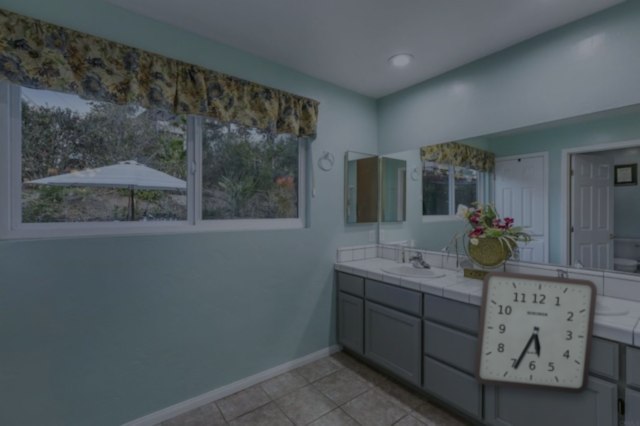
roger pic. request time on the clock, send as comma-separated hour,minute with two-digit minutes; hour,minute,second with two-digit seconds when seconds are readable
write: 5,34
